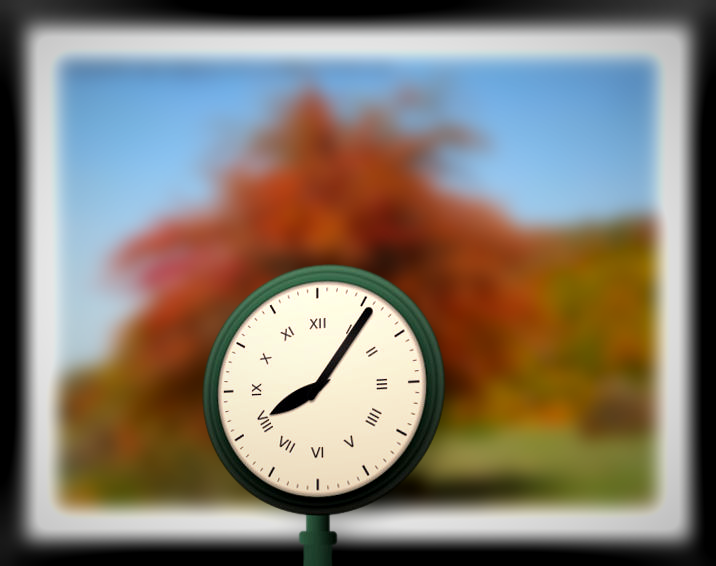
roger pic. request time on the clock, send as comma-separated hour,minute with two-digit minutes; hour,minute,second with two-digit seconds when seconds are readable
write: 8,06
